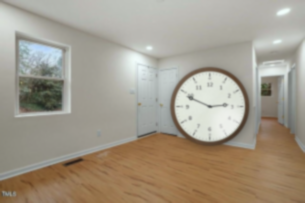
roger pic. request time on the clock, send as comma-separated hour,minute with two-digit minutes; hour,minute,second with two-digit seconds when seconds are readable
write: 2,49
